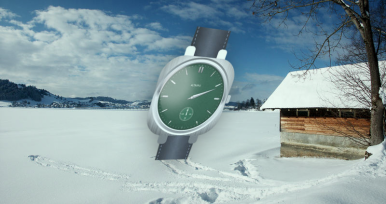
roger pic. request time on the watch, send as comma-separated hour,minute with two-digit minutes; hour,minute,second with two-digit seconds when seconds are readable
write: 2,11
